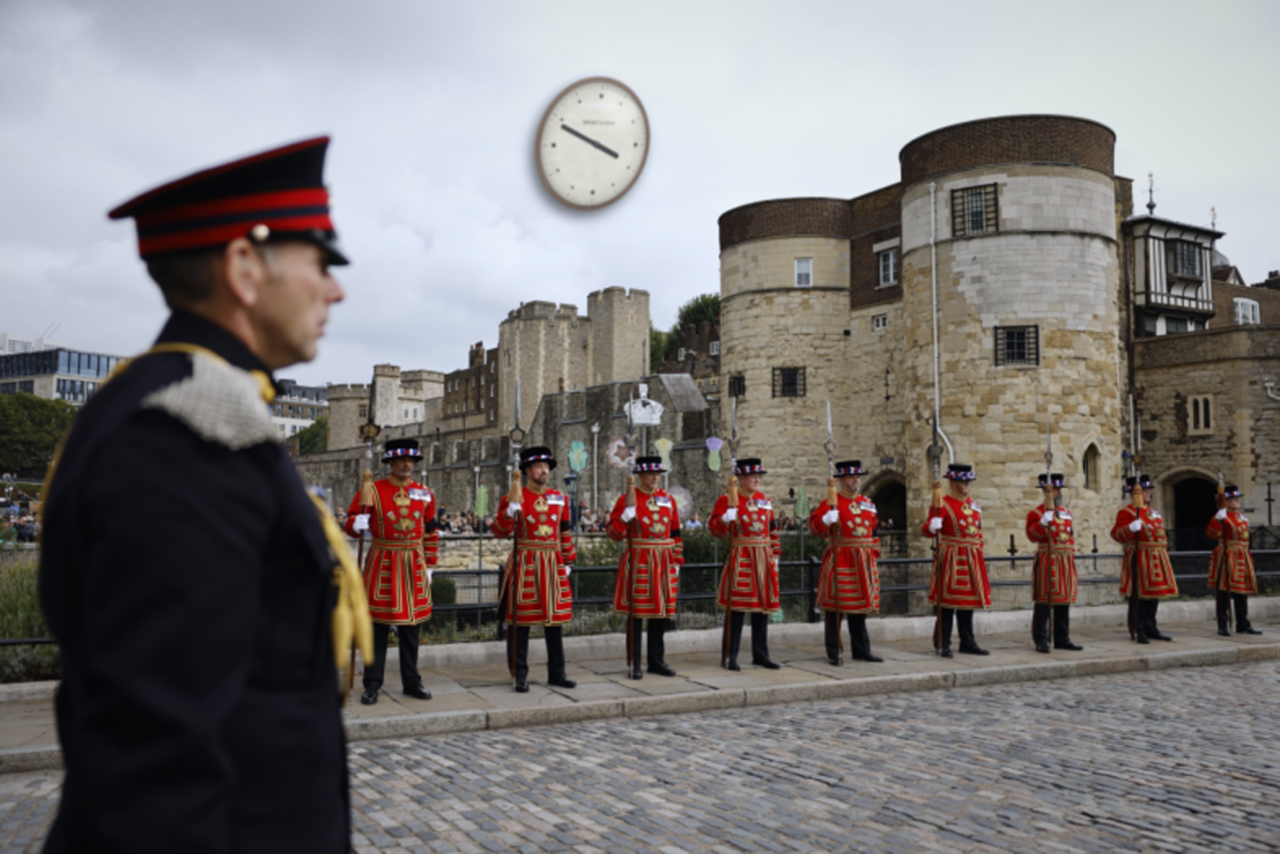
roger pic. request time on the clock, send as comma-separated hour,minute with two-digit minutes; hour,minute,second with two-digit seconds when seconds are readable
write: 3,49
